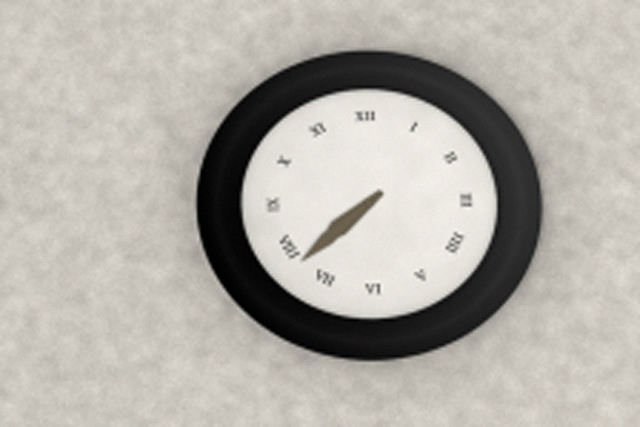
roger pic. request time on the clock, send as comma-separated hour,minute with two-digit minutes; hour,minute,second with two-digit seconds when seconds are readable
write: 7,38
